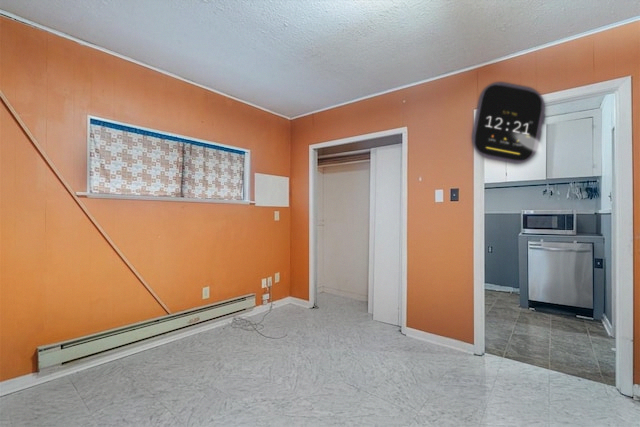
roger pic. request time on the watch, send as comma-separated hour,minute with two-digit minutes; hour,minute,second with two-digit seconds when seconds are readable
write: 12,21
